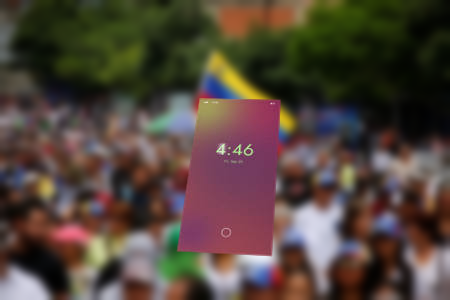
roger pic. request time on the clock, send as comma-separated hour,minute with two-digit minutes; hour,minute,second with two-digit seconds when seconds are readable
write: 4,46
